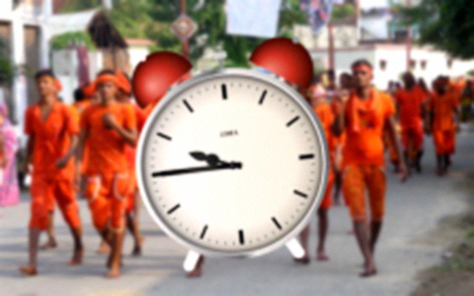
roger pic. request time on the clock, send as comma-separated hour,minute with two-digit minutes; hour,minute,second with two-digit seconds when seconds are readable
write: 9,45
